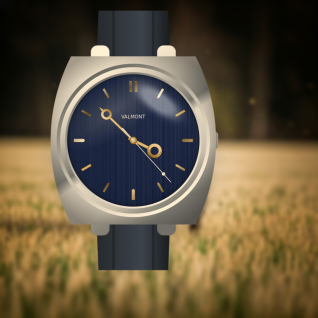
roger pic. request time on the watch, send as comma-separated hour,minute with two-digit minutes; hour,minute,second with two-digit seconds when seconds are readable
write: 3,52,23
